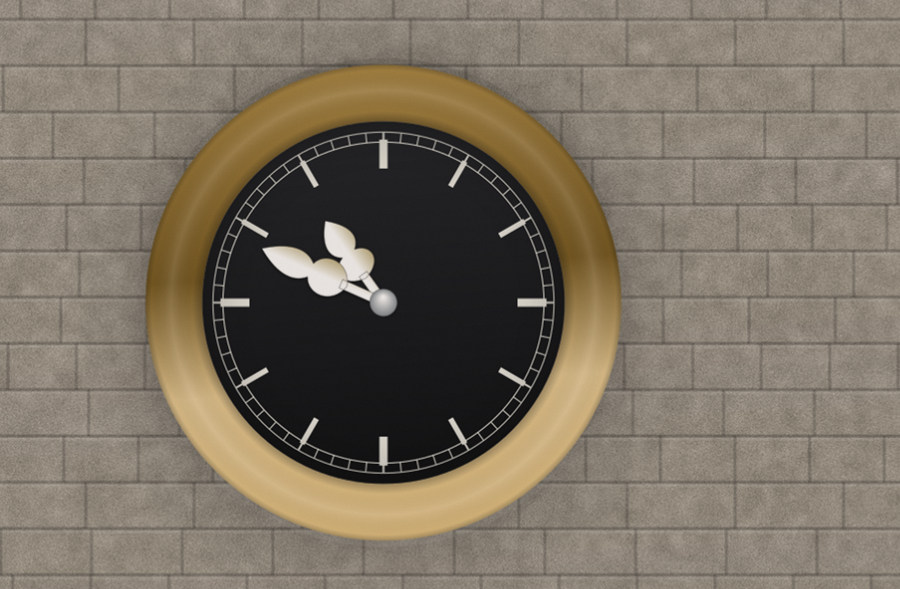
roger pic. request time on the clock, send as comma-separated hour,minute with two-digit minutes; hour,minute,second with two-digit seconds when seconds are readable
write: 10,49
